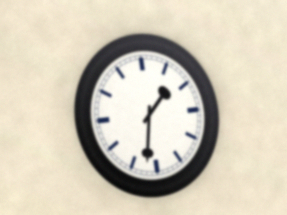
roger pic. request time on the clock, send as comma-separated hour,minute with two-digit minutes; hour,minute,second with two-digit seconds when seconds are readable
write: 1,32
